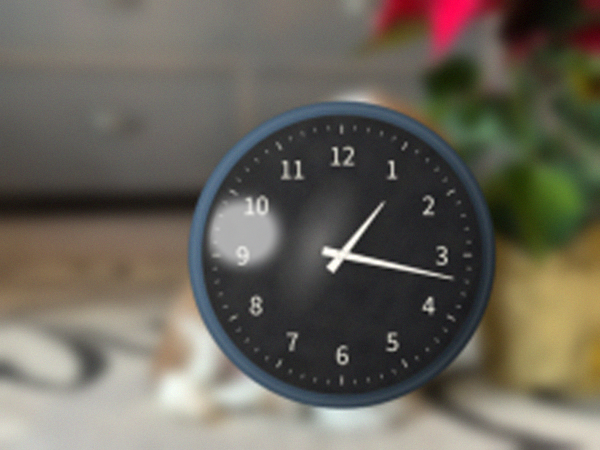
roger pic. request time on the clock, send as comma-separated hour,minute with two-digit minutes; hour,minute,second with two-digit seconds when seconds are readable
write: 1,17
